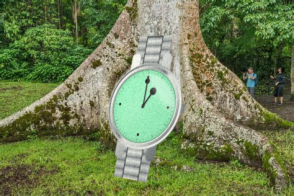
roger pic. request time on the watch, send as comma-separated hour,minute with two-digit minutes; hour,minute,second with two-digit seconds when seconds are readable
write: 1,00
